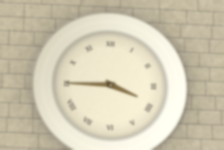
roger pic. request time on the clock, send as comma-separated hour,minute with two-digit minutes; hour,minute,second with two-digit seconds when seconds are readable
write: 3,45
